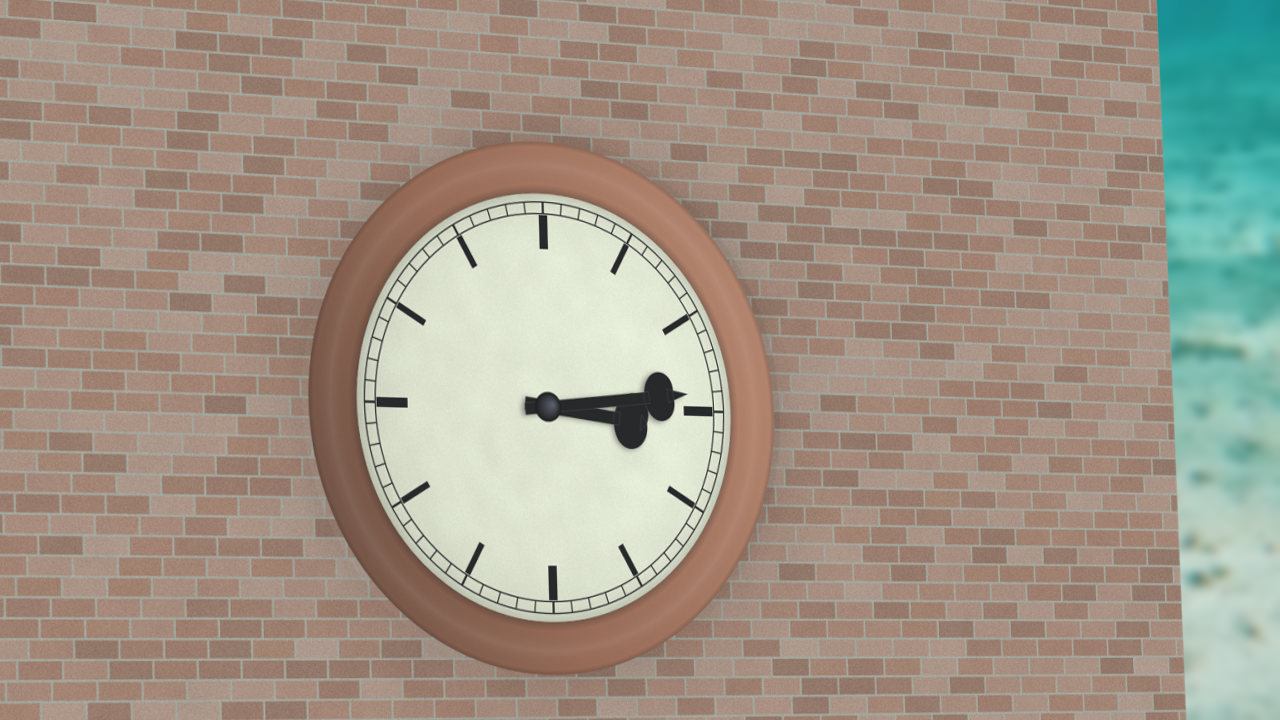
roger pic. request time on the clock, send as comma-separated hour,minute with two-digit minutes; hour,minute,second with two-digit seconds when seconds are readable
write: 3,14
